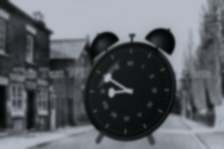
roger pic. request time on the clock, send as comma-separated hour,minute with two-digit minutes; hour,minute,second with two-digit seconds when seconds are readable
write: 8,50
